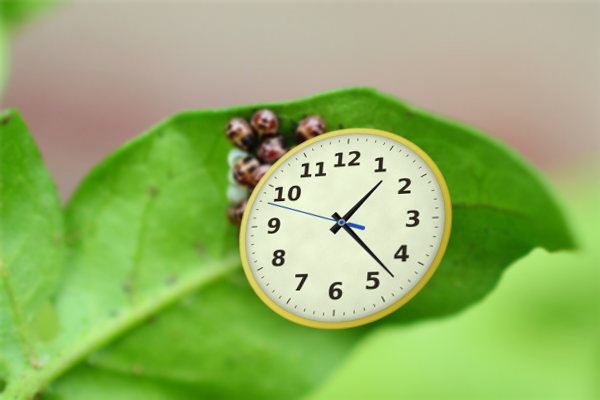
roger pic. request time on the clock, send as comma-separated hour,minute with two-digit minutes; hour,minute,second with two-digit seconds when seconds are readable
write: 1,22,48
